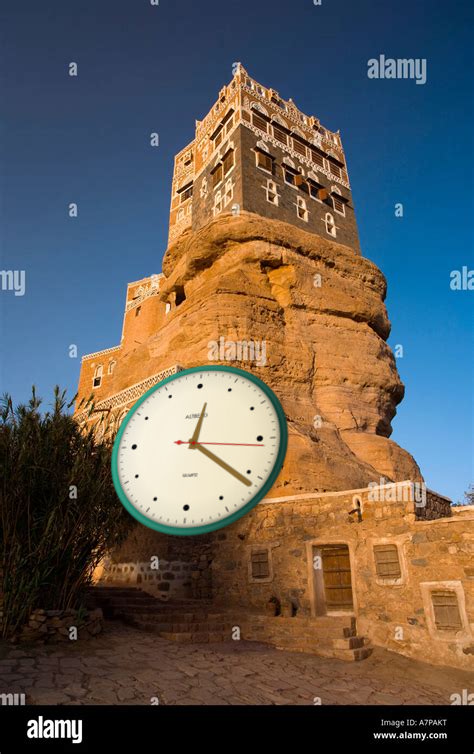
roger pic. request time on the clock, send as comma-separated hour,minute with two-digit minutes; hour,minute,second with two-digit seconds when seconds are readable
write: 12,21,16
